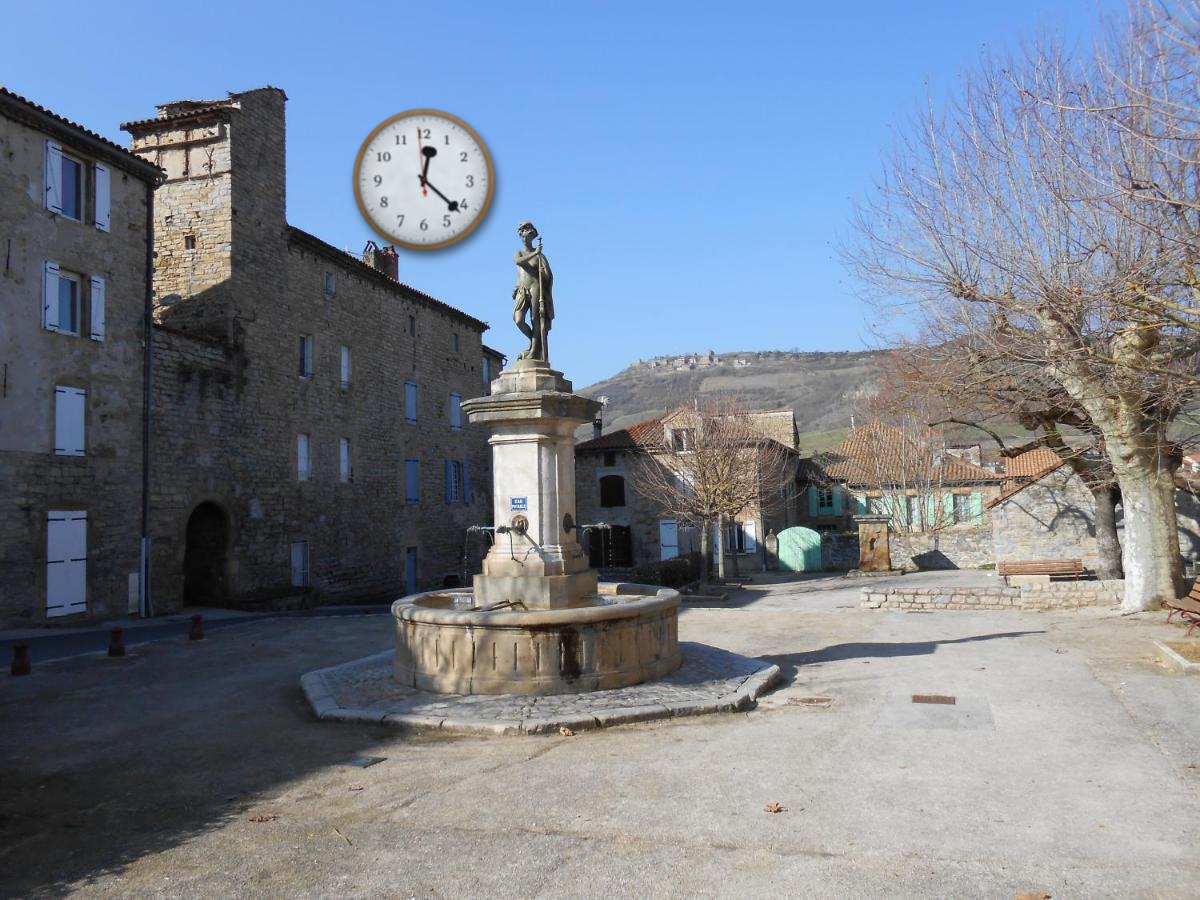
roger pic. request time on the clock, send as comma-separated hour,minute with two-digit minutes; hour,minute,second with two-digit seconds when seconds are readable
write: 12,21,59
